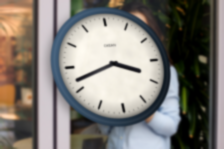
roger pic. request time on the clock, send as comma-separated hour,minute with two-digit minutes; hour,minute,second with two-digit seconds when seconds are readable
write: 3,42
